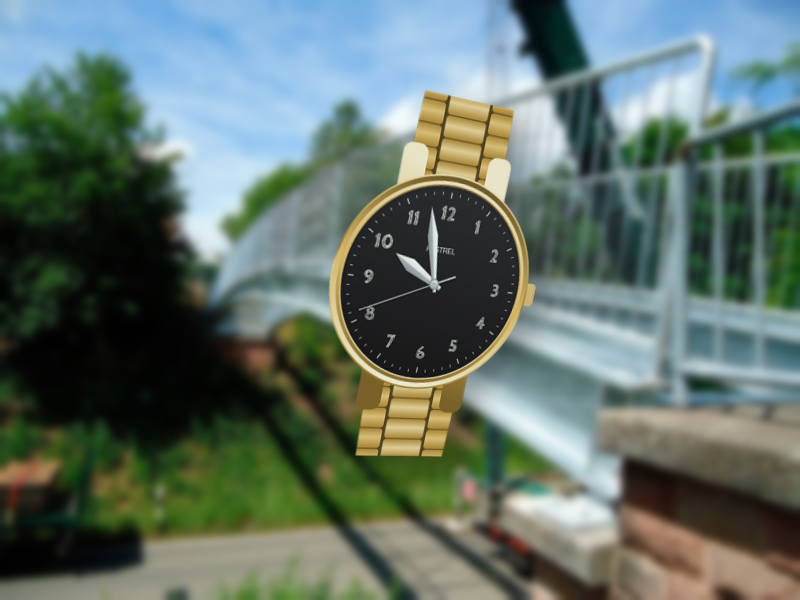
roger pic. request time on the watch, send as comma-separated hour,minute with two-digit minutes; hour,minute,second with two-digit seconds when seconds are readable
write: 9,57,41
